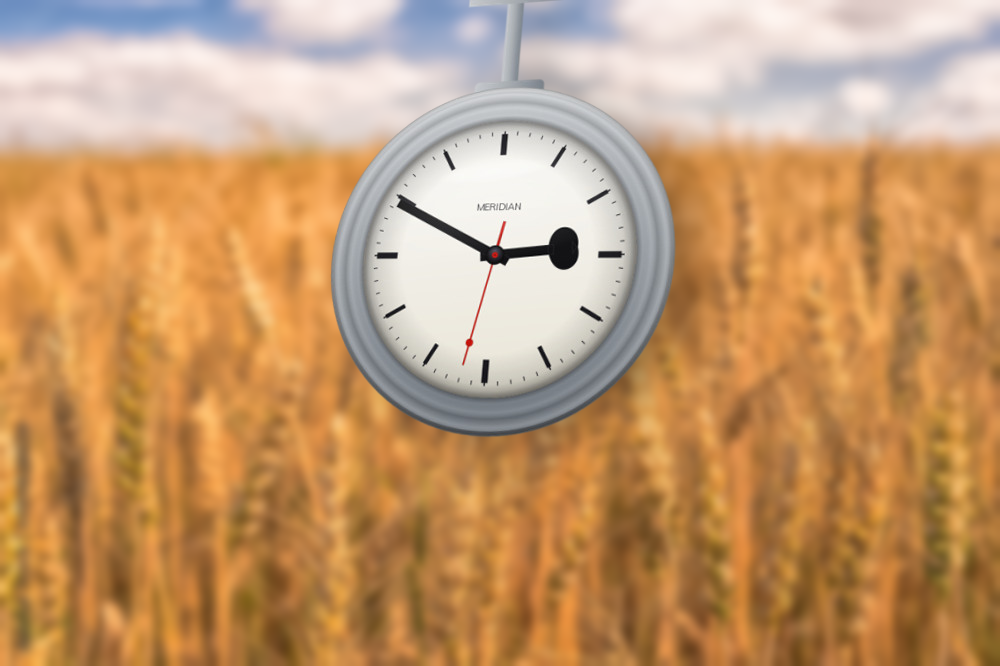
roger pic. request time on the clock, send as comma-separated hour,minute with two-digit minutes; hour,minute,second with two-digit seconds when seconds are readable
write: 2,49,32
